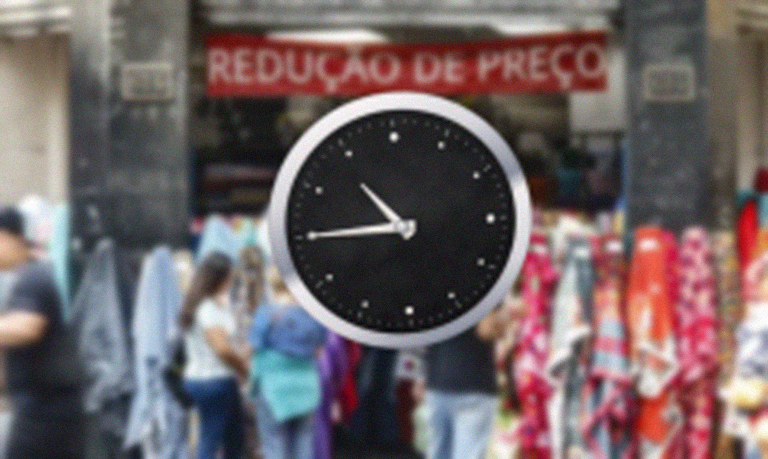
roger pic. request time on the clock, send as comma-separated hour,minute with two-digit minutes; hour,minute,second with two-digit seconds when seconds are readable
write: 10,45
